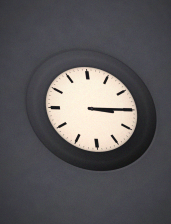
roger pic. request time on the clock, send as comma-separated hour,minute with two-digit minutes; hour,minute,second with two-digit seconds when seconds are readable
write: 3,15
